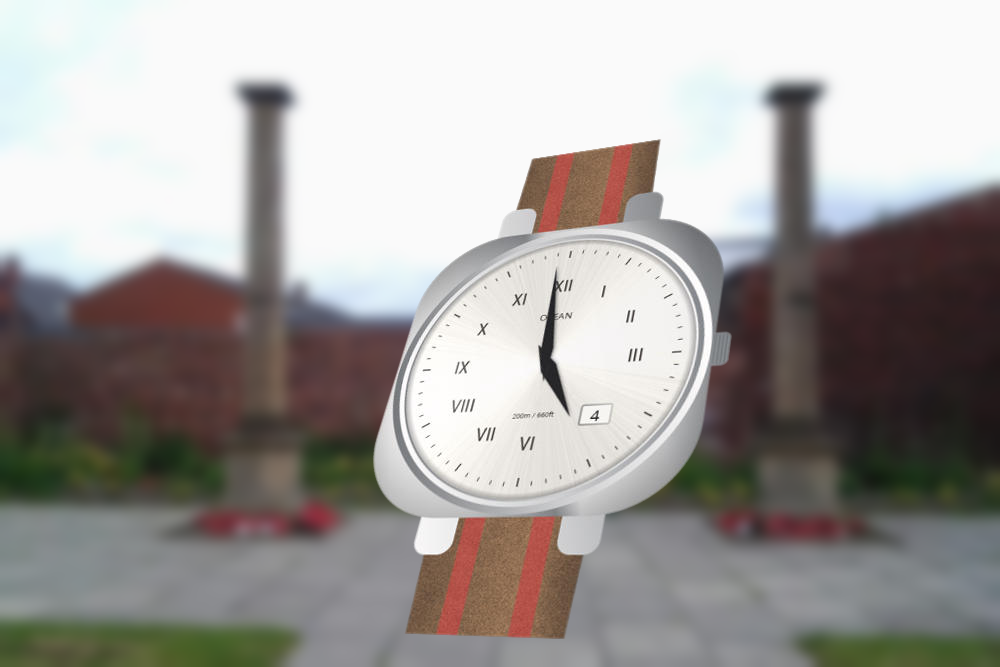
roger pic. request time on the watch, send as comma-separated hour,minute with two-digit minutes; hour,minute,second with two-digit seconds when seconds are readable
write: 4,59
